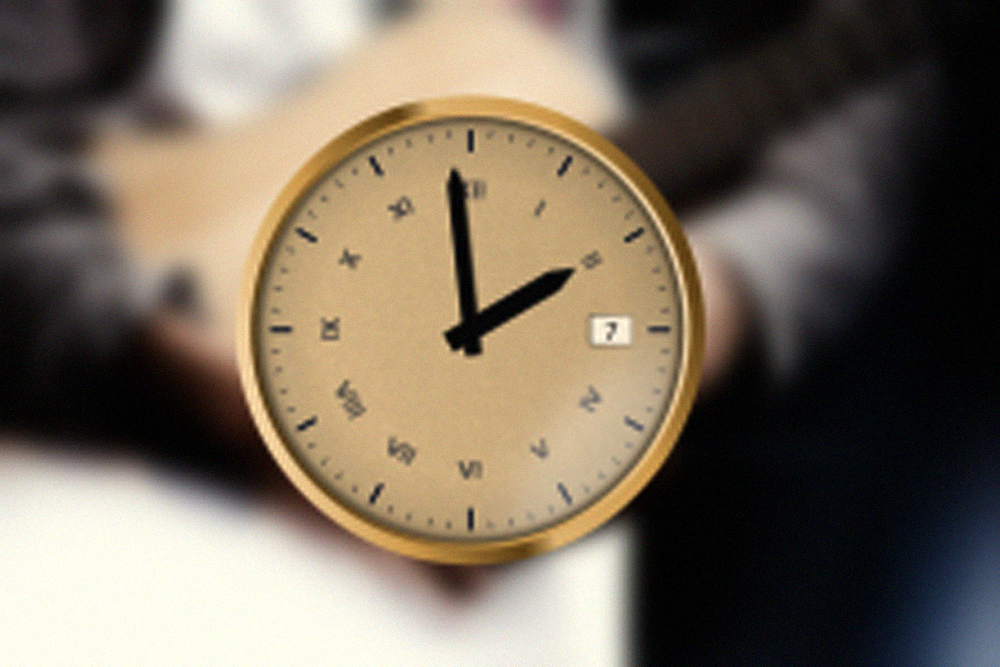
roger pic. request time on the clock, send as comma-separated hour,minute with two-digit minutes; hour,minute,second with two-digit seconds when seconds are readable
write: 1,59
